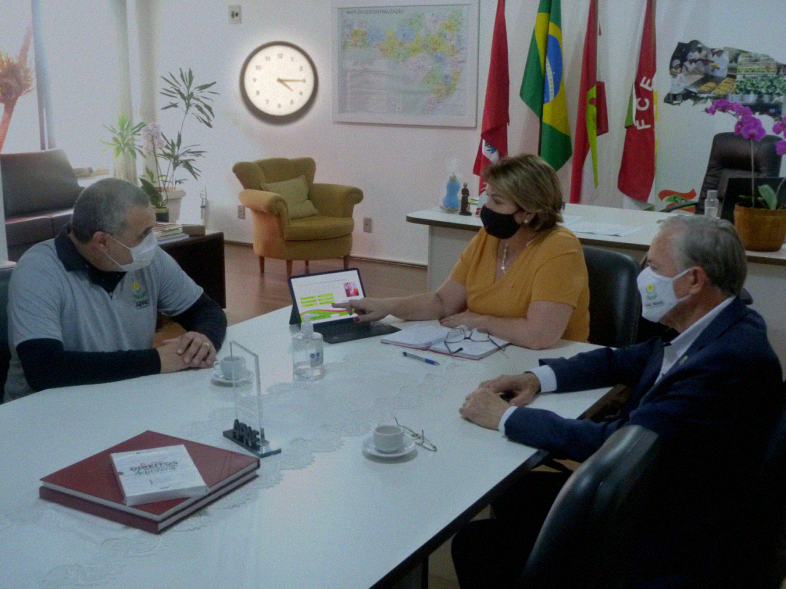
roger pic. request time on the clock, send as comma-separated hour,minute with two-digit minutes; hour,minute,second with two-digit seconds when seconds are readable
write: 4,15
